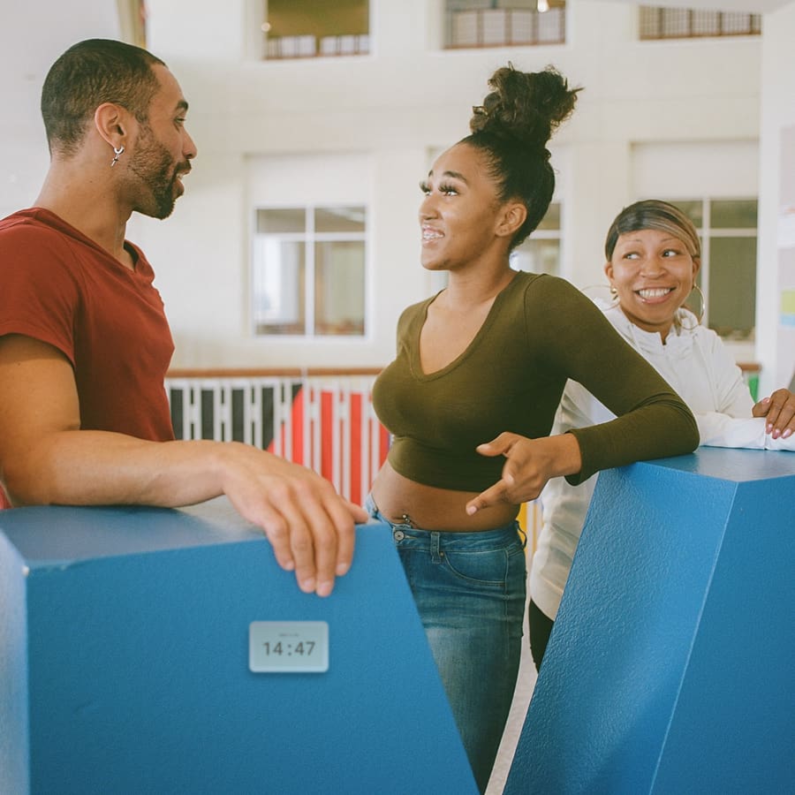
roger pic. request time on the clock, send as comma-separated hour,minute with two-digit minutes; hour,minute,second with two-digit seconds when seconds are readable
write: 14,47
